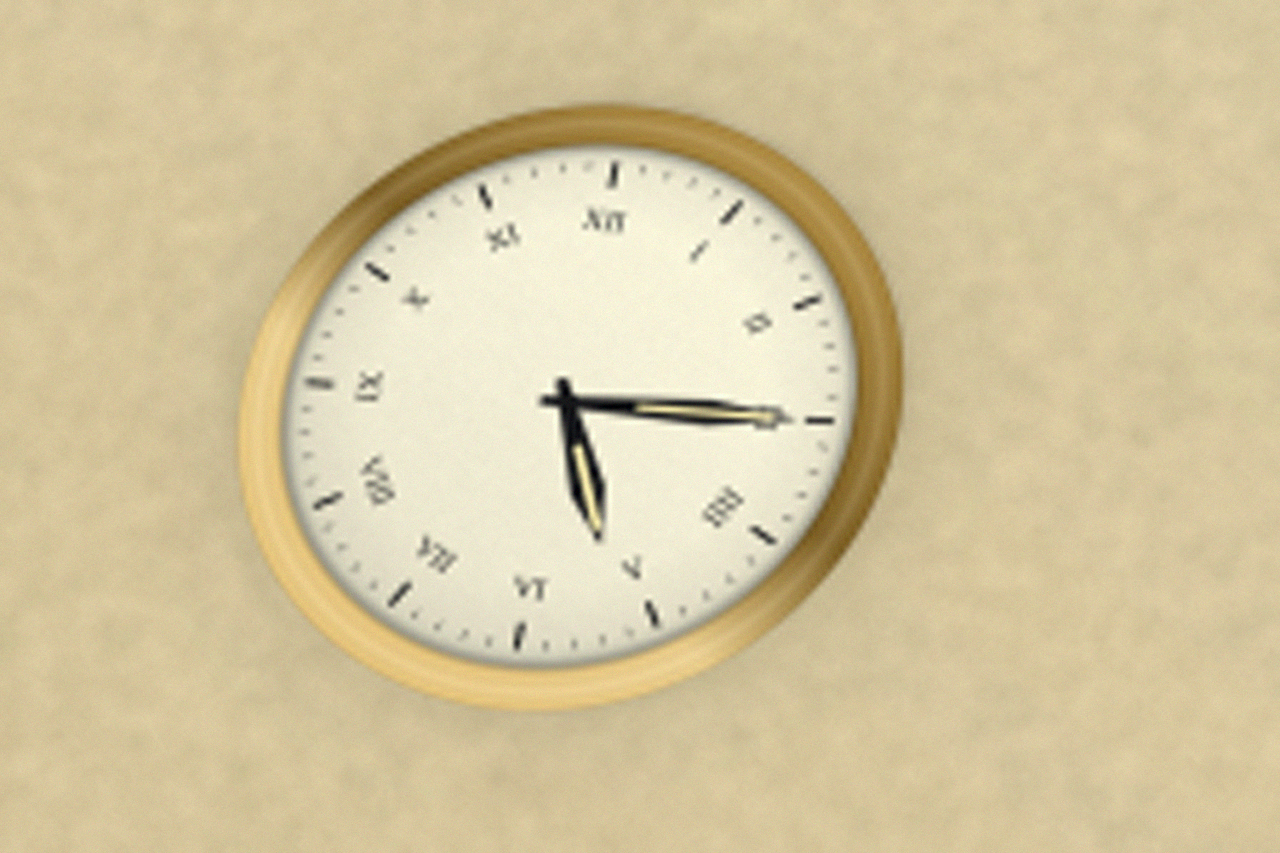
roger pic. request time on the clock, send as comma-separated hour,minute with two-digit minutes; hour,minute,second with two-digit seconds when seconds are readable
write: 5,15
